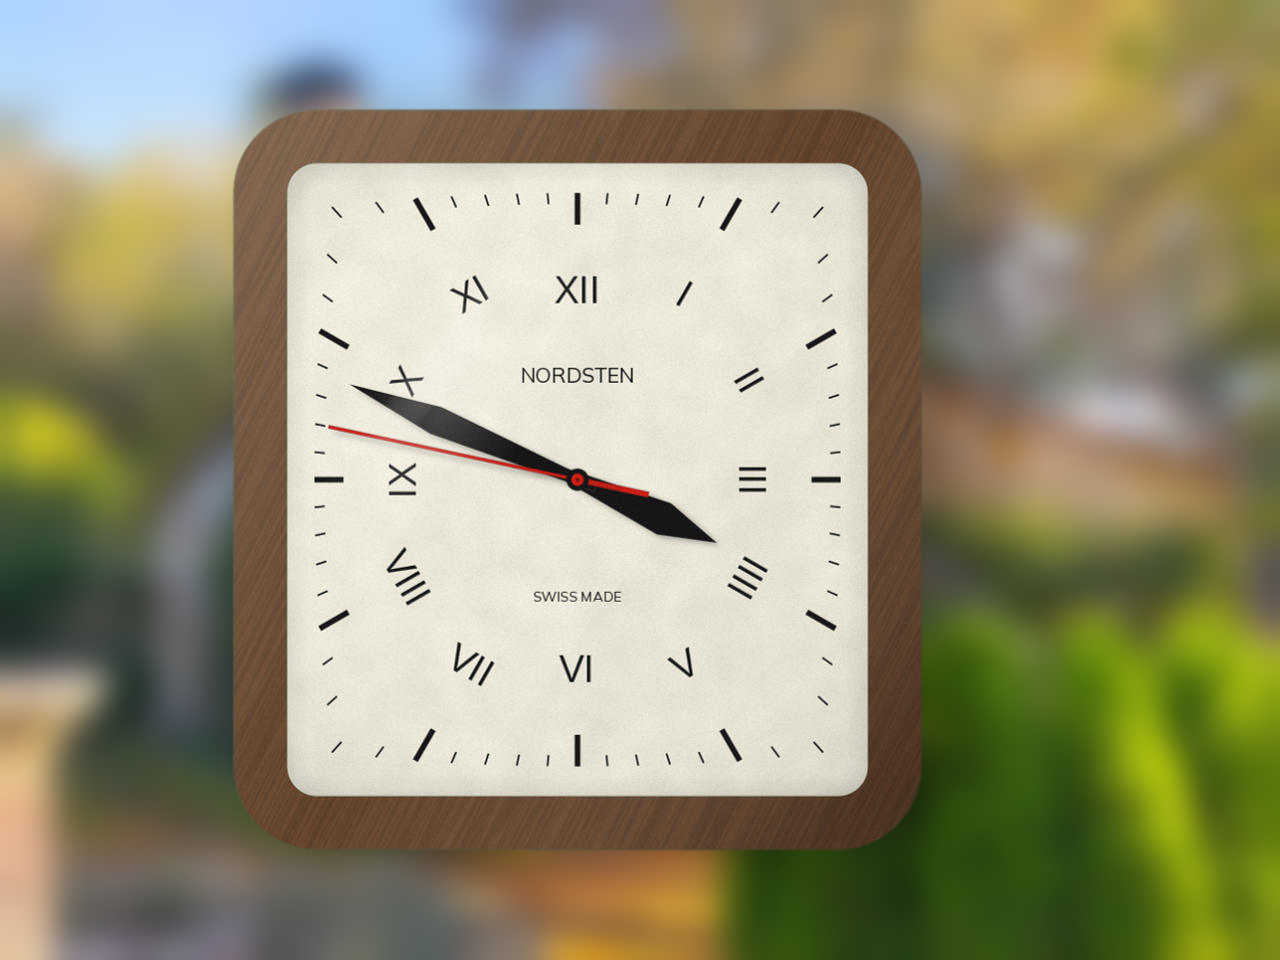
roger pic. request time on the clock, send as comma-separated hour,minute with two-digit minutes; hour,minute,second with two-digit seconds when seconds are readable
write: 3,48,47
